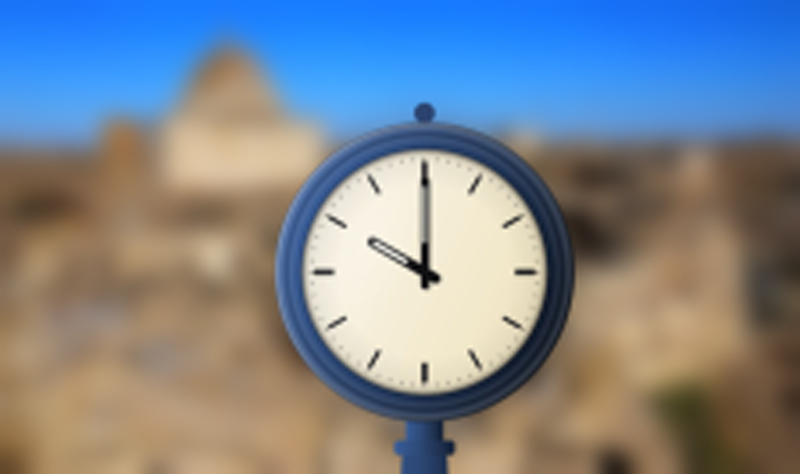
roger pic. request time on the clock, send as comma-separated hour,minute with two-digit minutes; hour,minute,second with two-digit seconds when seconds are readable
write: 10,00
